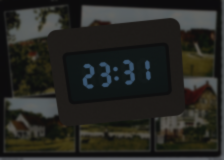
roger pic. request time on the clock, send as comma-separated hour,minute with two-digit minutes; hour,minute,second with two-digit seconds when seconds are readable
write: 23,31
